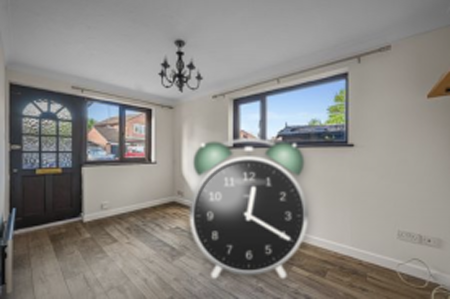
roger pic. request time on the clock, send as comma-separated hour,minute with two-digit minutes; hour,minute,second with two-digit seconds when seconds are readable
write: 12,20
